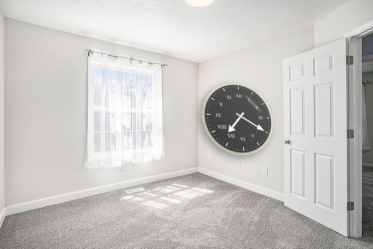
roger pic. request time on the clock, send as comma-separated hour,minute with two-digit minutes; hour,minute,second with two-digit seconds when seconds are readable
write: 7,20
